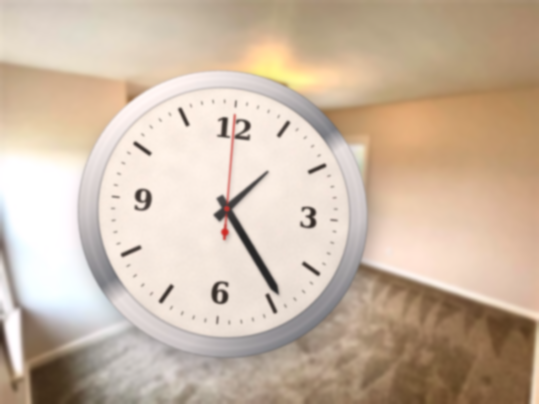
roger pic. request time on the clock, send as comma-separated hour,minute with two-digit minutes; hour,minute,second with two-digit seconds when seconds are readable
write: 1,24,00
